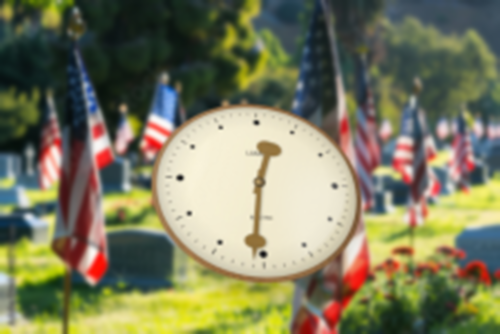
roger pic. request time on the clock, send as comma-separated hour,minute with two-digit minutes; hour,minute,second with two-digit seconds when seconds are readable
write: 12,31
